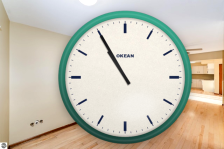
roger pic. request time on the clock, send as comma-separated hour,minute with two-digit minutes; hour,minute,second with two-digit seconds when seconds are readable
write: 10,55
